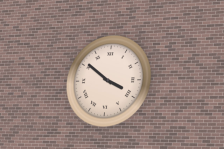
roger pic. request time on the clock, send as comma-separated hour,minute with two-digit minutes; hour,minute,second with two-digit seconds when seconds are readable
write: 3,51
